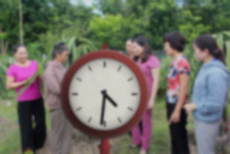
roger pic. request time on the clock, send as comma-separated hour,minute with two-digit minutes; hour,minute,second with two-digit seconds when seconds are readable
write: 4,31
